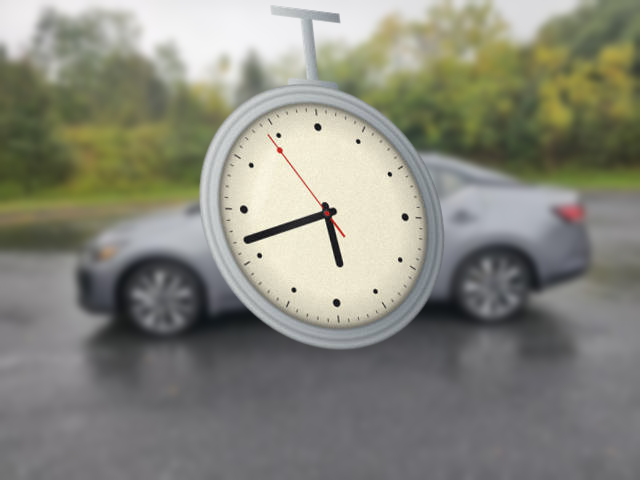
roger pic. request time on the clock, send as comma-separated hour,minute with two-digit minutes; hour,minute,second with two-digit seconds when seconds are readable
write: 5,41,54
